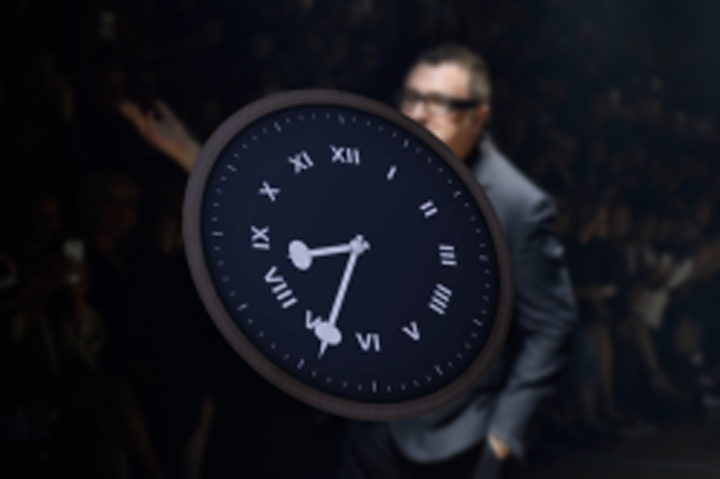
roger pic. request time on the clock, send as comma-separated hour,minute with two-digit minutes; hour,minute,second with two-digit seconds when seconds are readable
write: 8,34
